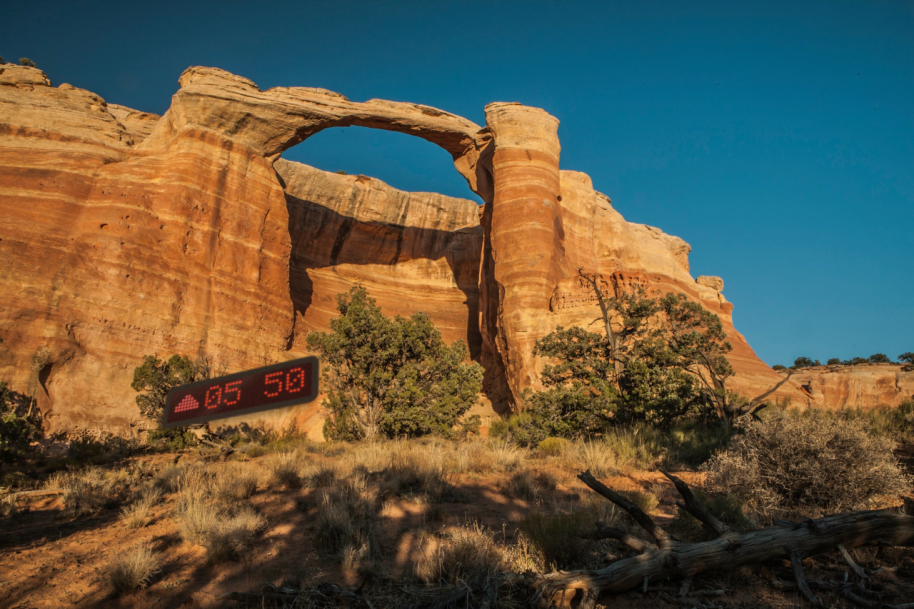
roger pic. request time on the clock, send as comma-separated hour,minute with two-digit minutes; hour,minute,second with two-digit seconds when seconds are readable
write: 5,50
